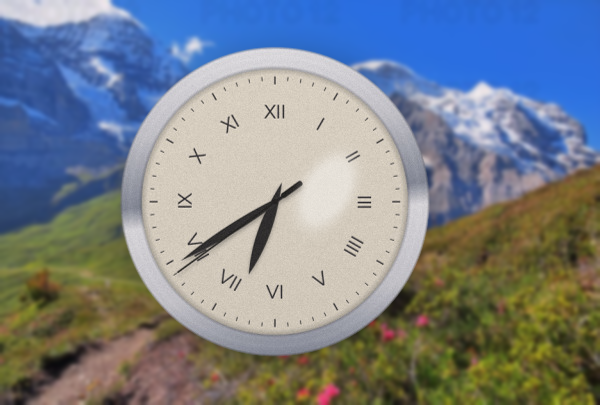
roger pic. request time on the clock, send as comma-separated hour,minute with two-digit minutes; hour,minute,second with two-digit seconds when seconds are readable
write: 6,39,39
